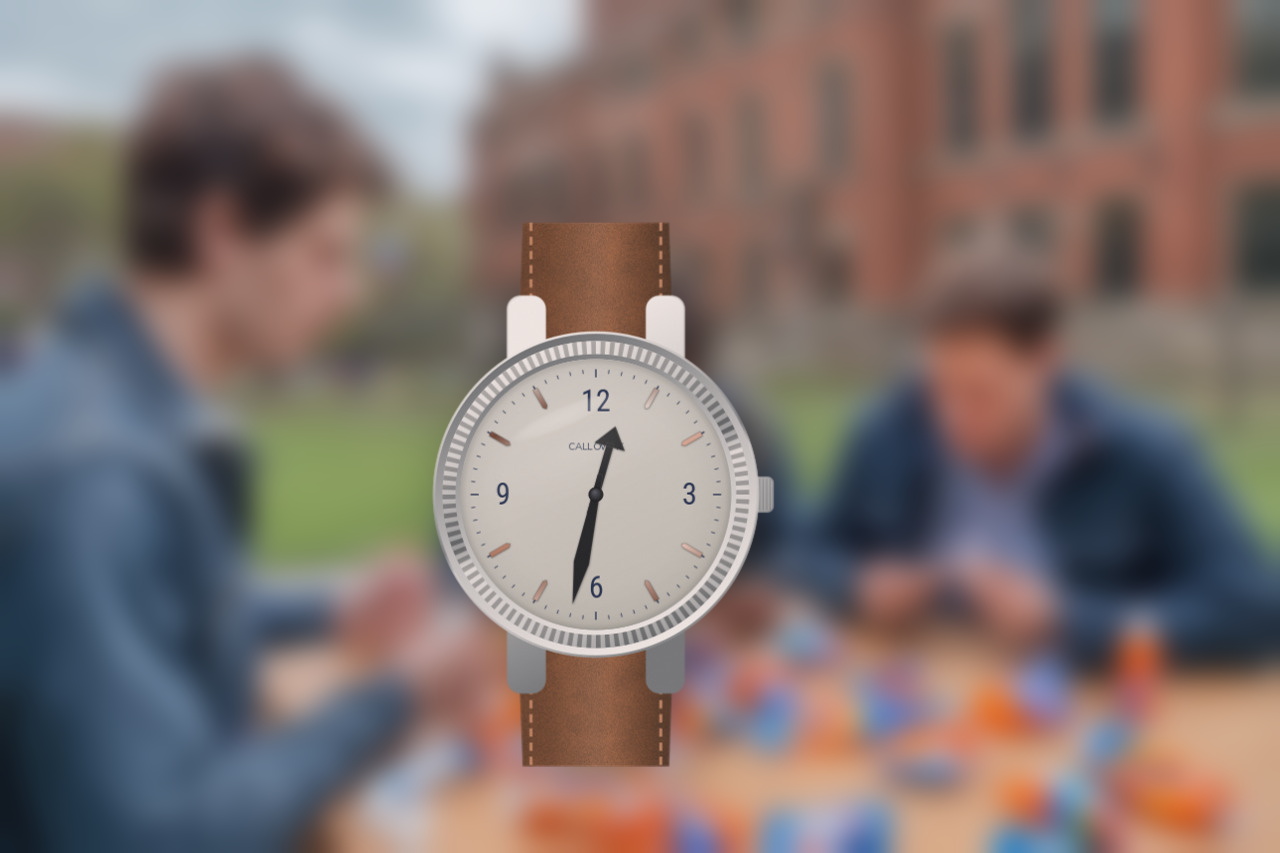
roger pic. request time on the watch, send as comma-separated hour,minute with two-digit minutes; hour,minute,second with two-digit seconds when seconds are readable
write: 12,32
